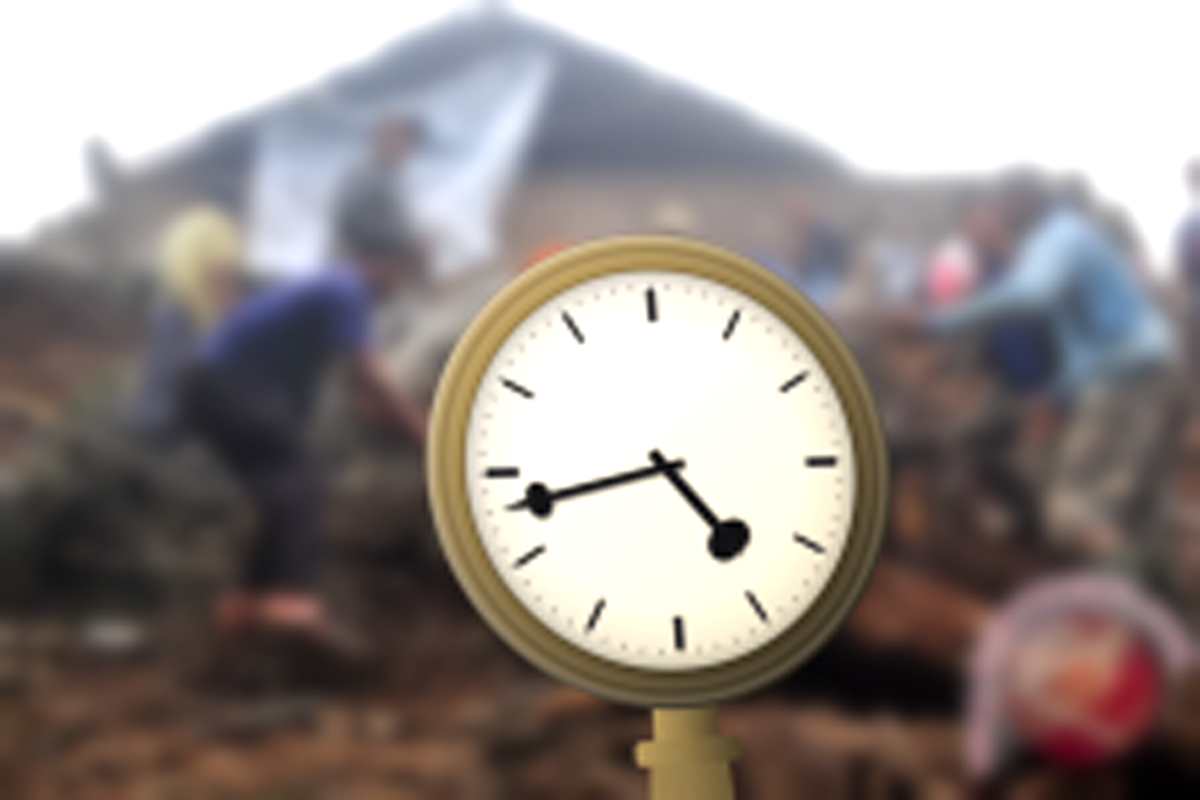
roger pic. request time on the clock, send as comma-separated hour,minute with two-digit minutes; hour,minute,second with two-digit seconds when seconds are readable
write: 4,43
